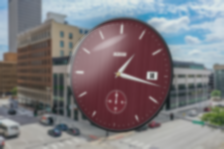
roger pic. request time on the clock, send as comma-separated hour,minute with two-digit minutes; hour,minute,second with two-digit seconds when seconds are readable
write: 1,17
